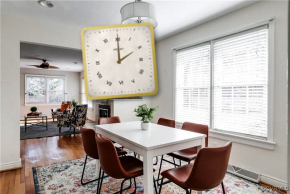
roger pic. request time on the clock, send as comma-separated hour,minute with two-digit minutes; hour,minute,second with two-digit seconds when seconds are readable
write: 2,00
